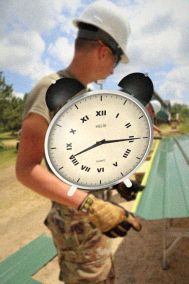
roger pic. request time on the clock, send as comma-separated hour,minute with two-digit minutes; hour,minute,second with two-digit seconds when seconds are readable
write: 8,15
